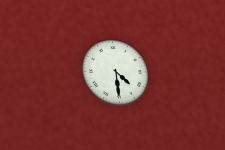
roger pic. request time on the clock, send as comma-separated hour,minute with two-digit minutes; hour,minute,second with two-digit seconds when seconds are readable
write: 4,30
